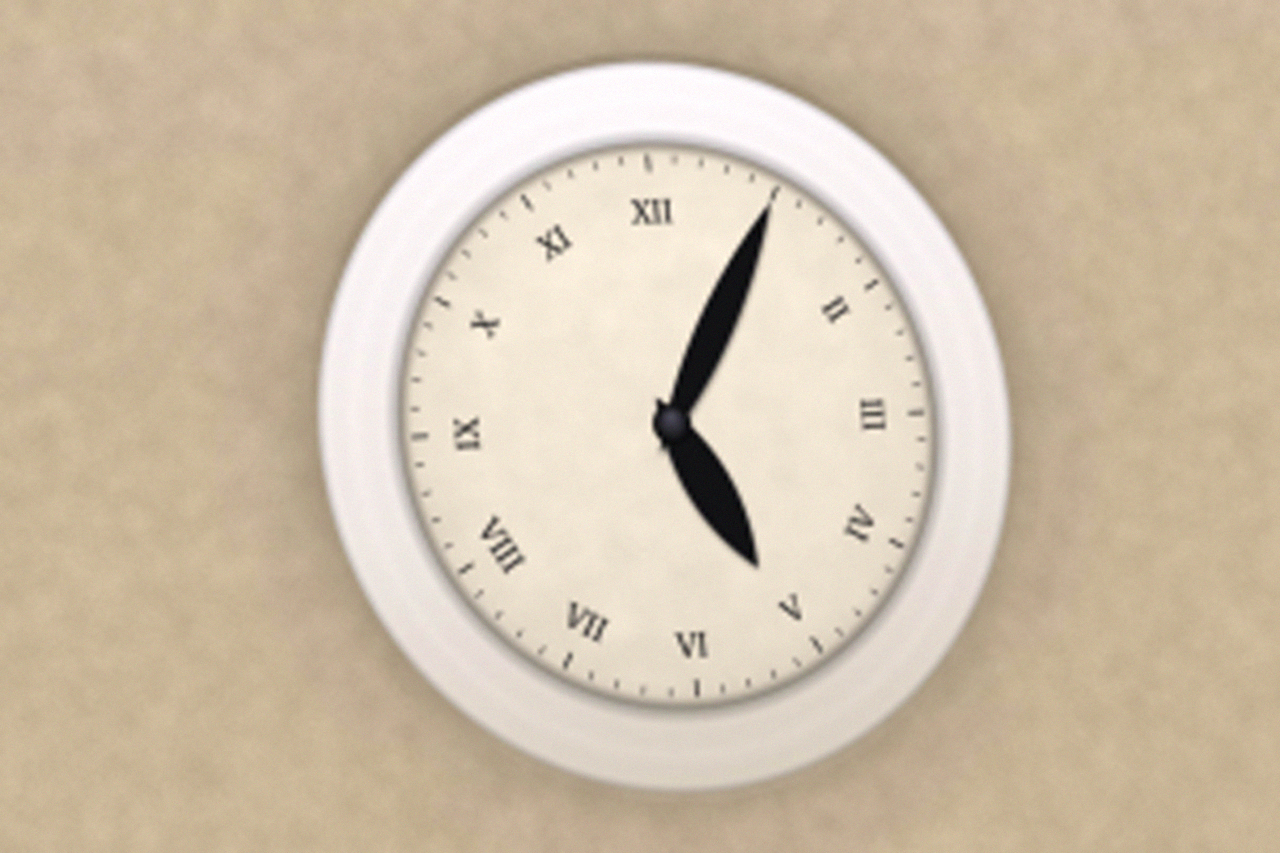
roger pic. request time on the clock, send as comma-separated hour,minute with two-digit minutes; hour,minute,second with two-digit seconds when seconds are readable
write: 5,05
